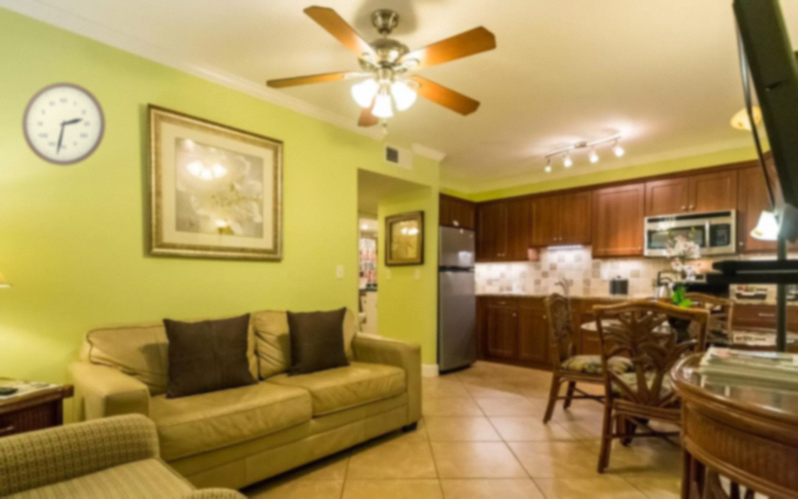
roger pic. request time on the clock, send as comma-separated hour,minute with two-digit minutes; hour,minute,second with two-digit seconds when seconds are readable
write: 2,32
